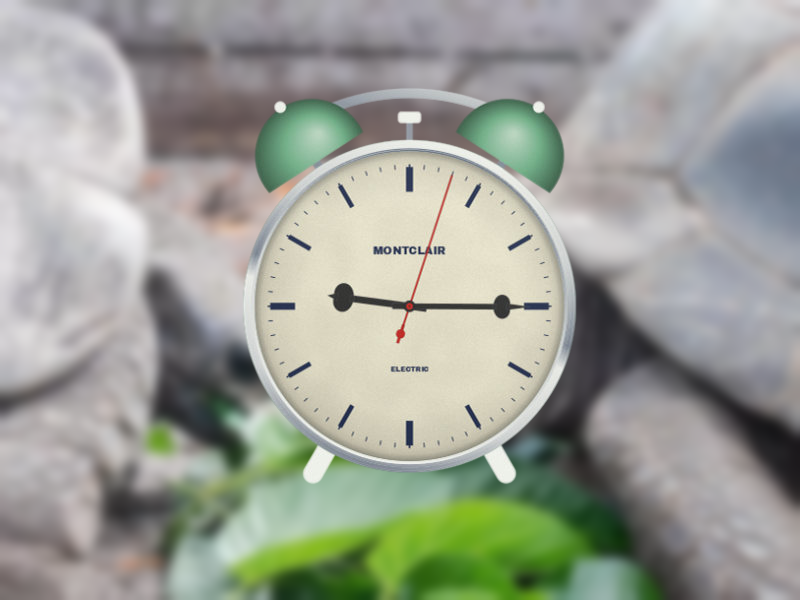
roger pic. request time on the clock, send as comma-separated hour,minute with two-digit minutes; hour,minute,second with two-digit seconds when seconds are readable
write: 9,15,03
